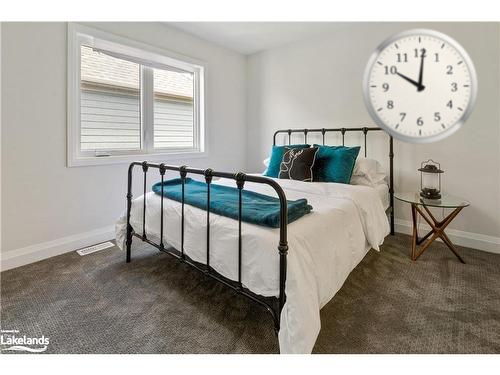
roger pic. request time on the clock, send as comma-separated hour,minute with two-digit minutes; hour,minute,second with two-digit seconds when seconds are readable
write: 10,01
